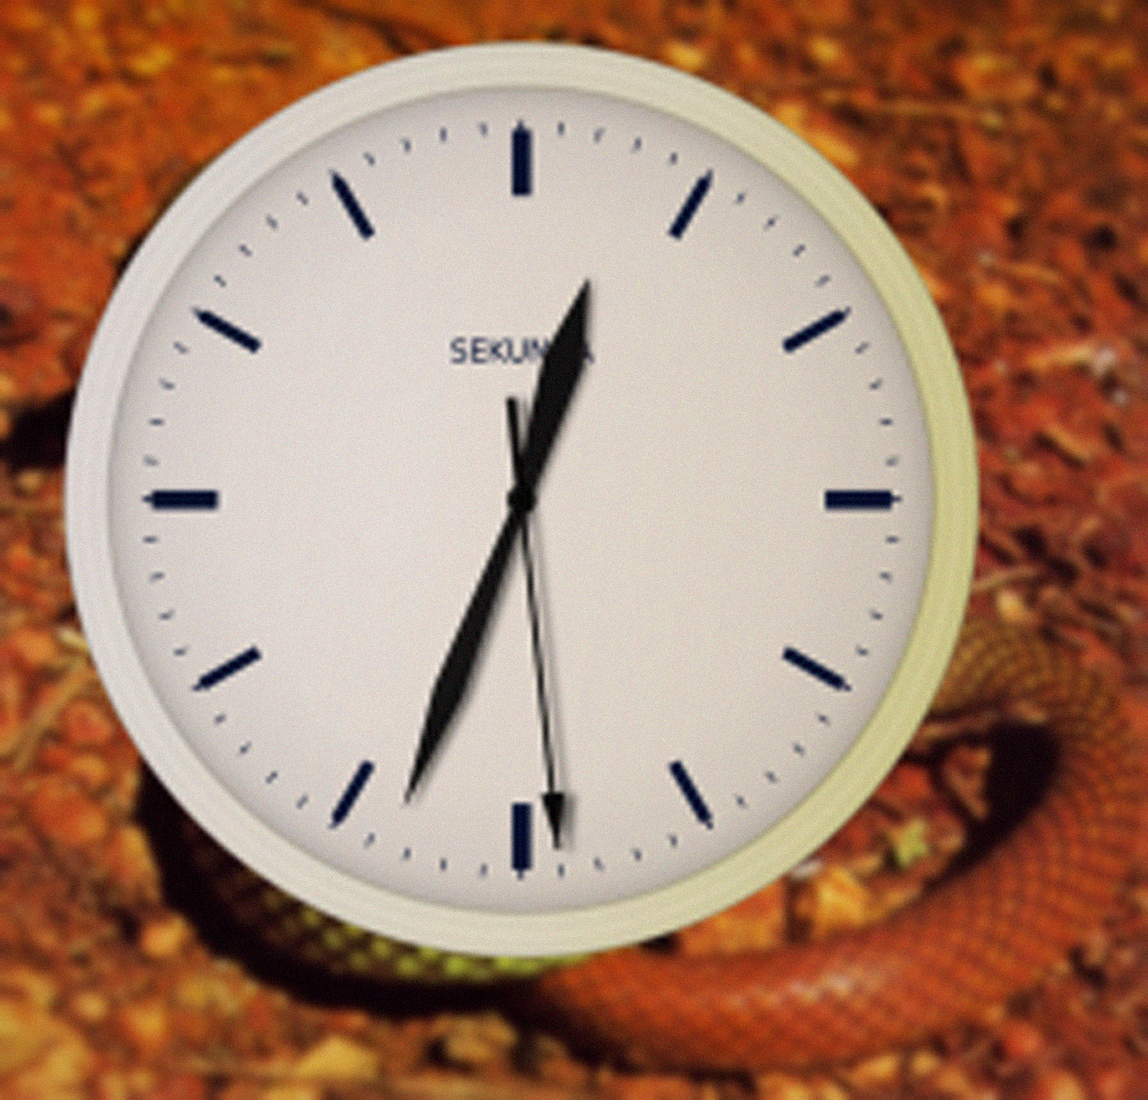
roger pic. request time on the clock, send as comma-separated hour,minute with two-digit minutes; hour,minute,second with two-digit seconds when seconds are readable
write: 12,33,29
